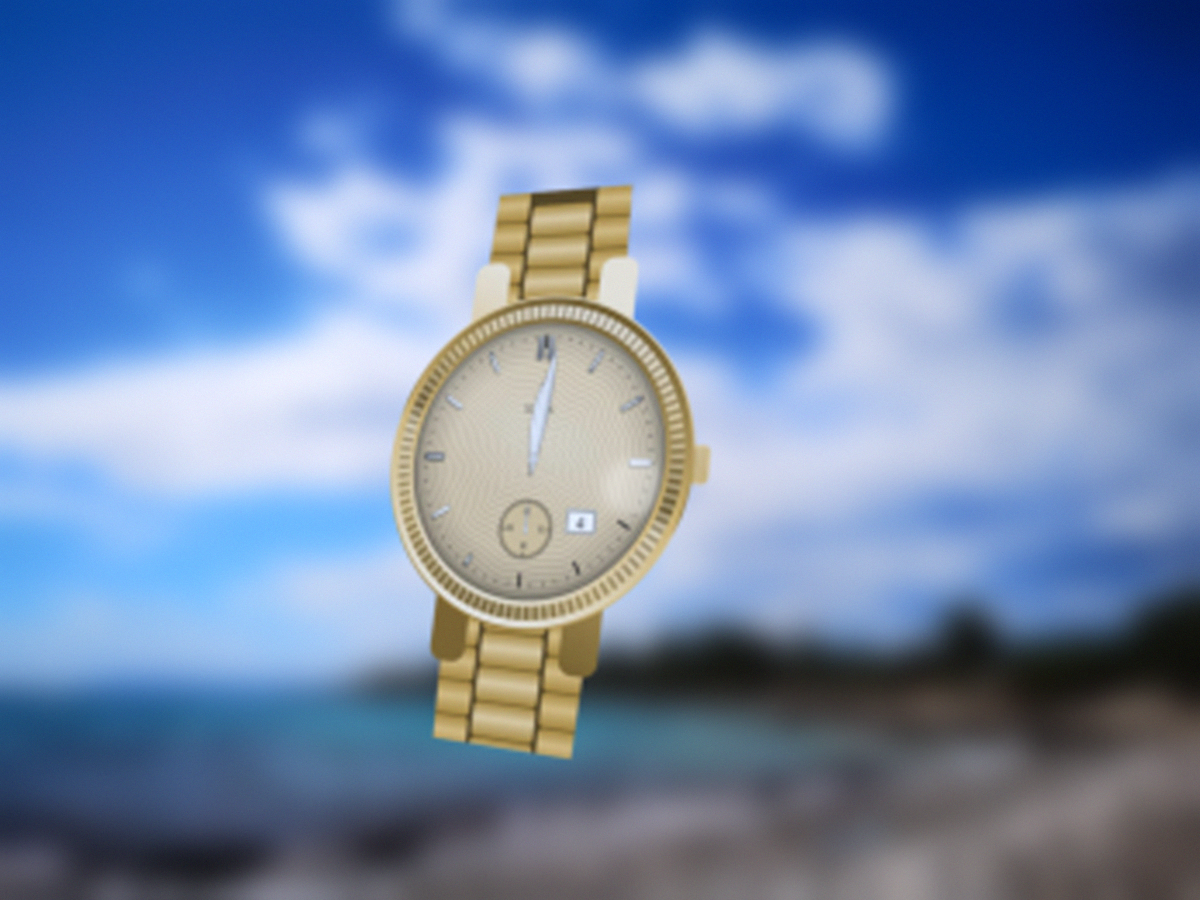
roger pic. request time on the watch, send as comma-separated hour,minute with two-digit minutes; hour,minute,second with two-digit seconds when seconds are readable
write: 12,01
